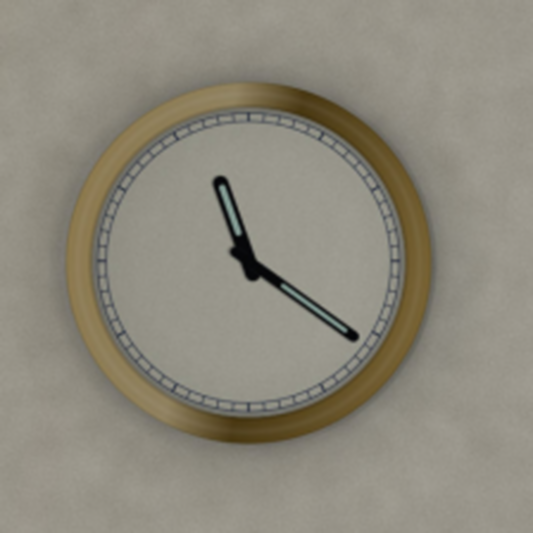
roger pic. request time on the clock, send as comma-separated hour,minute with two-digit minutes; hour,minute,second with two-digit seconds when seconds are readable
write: 11,21
